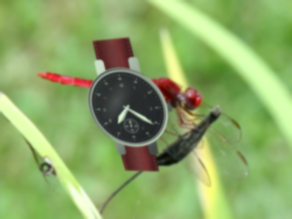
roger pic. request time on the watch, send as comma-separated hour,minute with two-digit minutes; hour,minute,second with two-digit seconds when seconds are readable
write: 7,21
